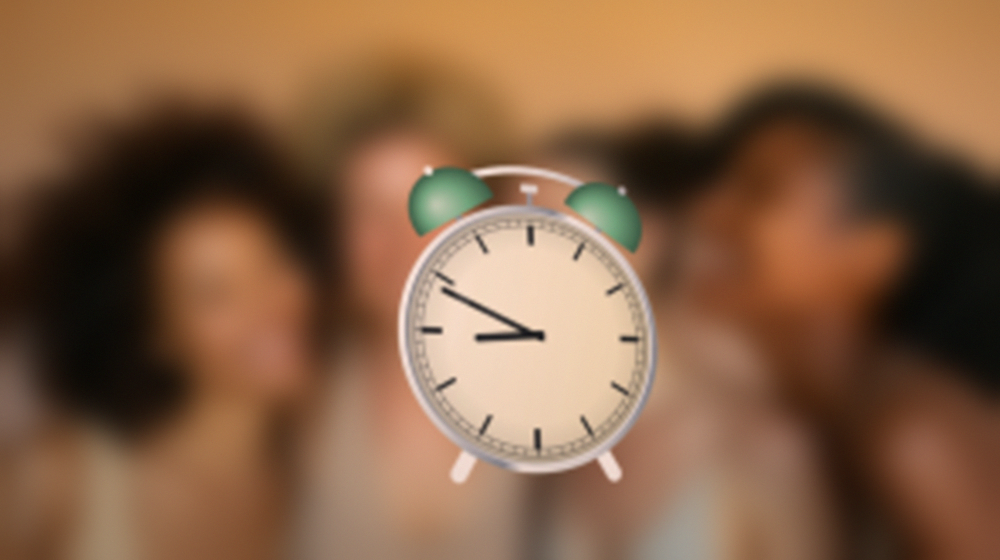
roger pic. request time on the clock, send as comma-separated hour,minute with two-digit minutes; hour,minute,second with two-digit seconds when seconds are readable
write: 8,49
